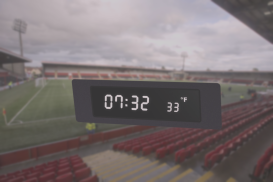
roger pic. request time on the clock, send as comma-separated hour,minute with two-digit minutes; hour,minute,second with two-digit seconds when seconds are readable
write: 7,32
